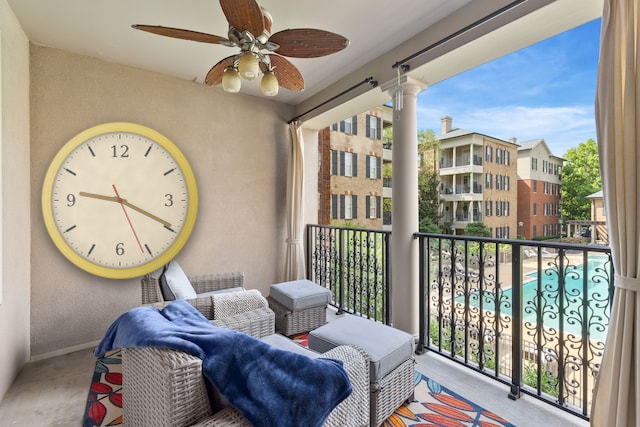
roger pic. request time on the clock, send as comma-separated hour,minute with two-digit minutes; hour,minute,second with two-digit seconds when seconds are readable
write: 9,19,26
